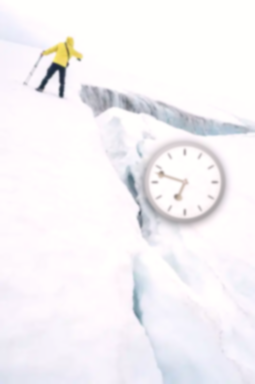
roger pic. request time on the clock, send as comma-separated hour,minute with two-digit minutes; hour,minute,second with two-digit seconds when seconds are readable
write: 6,48
